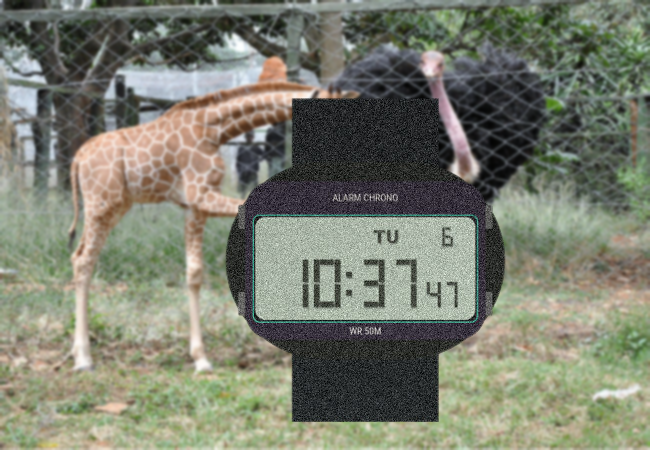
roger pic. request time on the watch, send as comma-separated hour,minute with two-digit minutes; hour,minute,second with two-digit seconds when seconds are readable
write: 10,37,47
